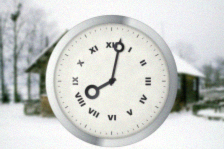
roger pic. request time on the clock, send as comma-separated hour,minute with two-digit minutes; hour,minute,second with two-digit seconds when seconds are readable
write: 8,02
